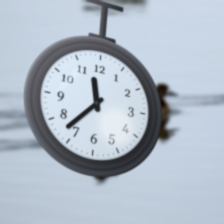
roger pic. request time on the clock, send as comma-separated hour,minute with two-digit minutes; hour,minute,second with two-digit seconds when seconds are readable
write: 11,37
